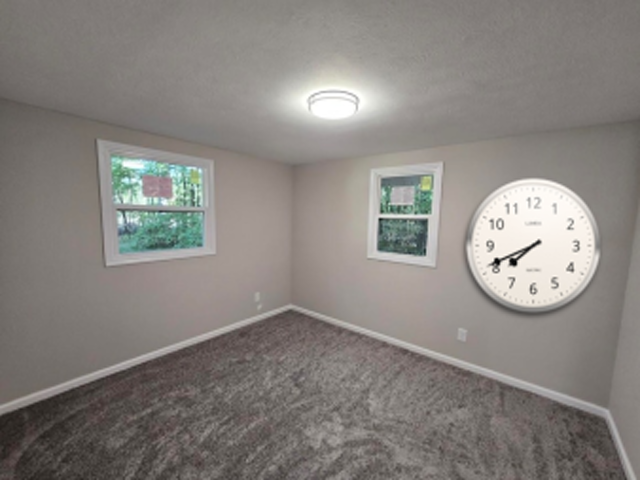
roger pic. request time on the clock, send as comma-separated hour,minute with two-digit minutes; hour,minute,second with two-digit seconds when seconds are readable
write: 7,41
